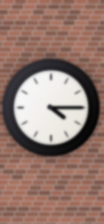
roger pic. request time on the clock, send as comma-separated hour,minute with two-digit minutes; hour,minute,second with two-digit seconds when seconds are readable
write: 4,15
